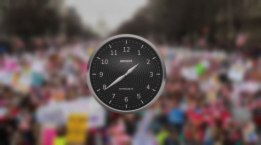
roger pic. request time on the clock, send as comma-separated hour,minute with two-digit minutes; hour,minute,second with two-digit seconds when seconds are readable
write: 1,39
